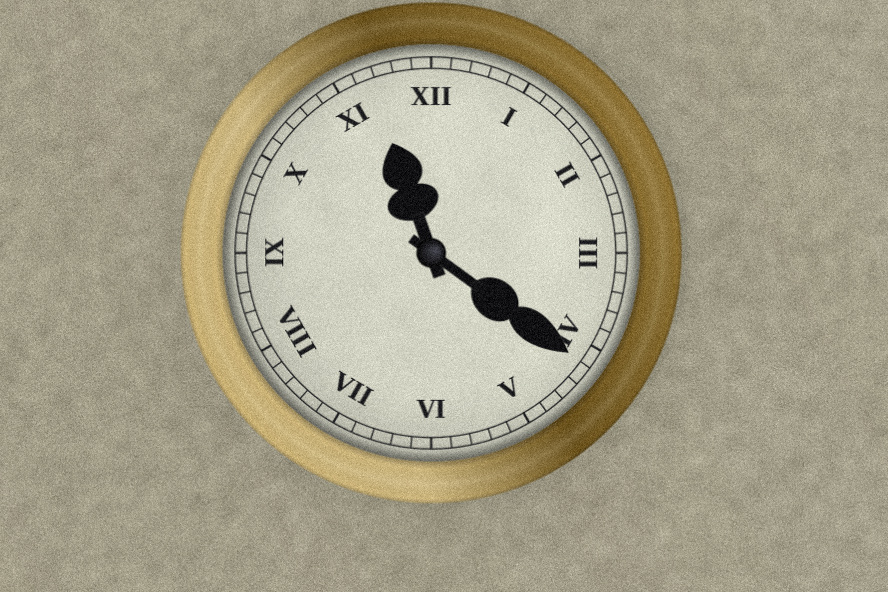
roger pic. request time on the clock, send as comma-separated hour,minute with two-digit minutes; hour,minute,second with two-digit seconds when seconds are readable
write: 11,21
